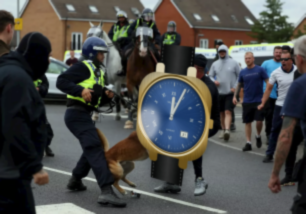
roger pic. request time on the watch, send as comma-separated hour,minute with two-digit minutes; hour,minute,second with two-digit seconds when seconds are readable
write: 12,04
